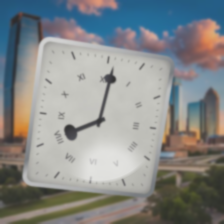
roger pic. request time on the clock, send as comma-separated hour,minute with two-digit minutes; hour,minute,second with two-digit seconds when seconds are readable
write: 8,01
